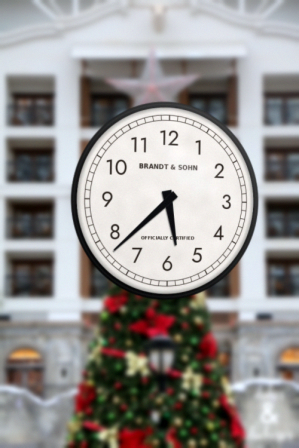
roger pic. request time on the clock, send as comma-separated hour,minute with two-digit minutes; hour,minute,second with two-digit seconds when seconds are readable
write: 5,38
